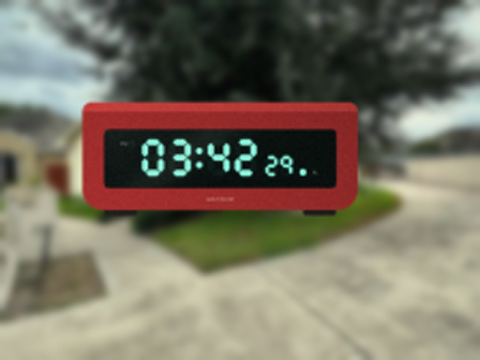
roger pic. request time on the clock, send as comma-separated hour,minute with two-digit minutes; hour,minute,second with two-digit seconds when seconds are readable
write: 3,42,29
